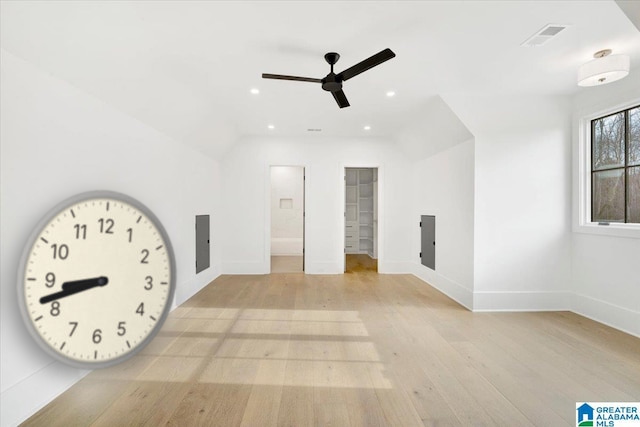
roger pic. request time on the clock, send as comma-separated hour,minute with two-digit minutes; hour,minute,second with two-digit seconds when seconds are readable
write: 8,42
